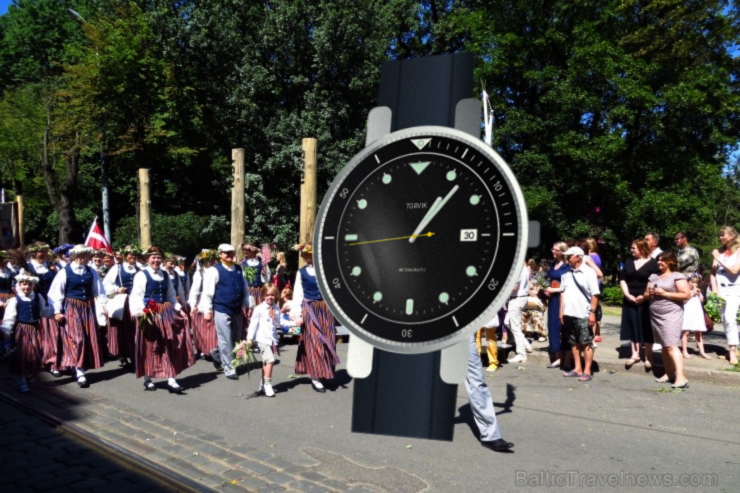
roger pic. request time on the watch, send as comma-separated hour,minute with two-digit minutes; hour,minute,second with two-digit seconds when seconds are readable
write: 1,06,44
